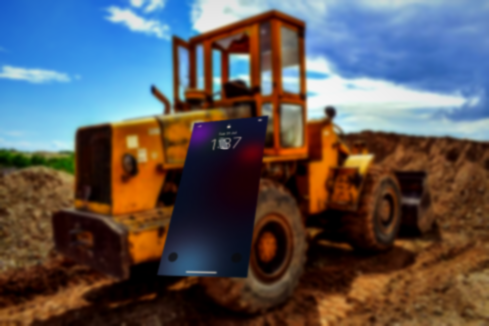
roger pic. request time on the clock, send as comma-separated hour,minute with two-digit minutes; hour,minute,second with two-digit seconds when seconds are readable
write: 1,37
